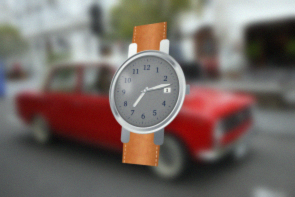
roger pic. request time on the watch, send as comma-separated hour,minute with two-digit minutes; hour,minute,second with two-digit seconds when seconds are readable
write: 7,13
